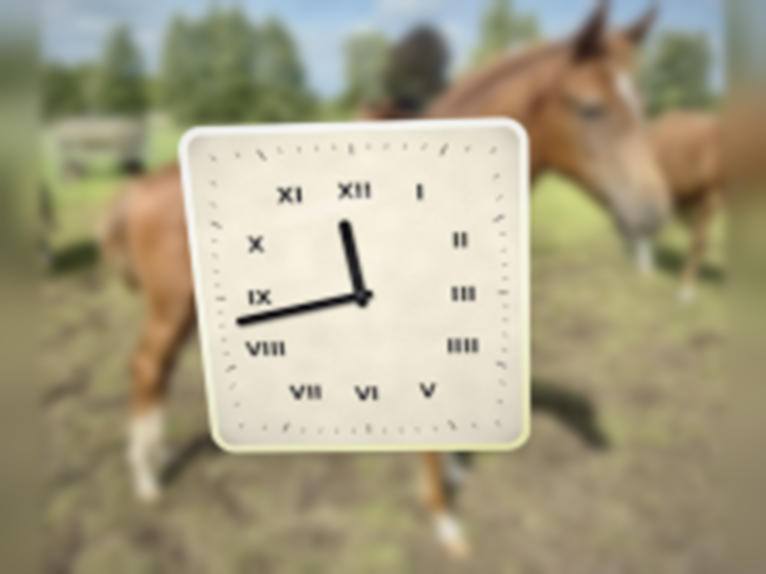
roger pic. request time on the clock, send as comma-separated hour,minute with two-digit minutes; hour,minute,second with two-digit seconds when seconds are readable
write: 11,43
